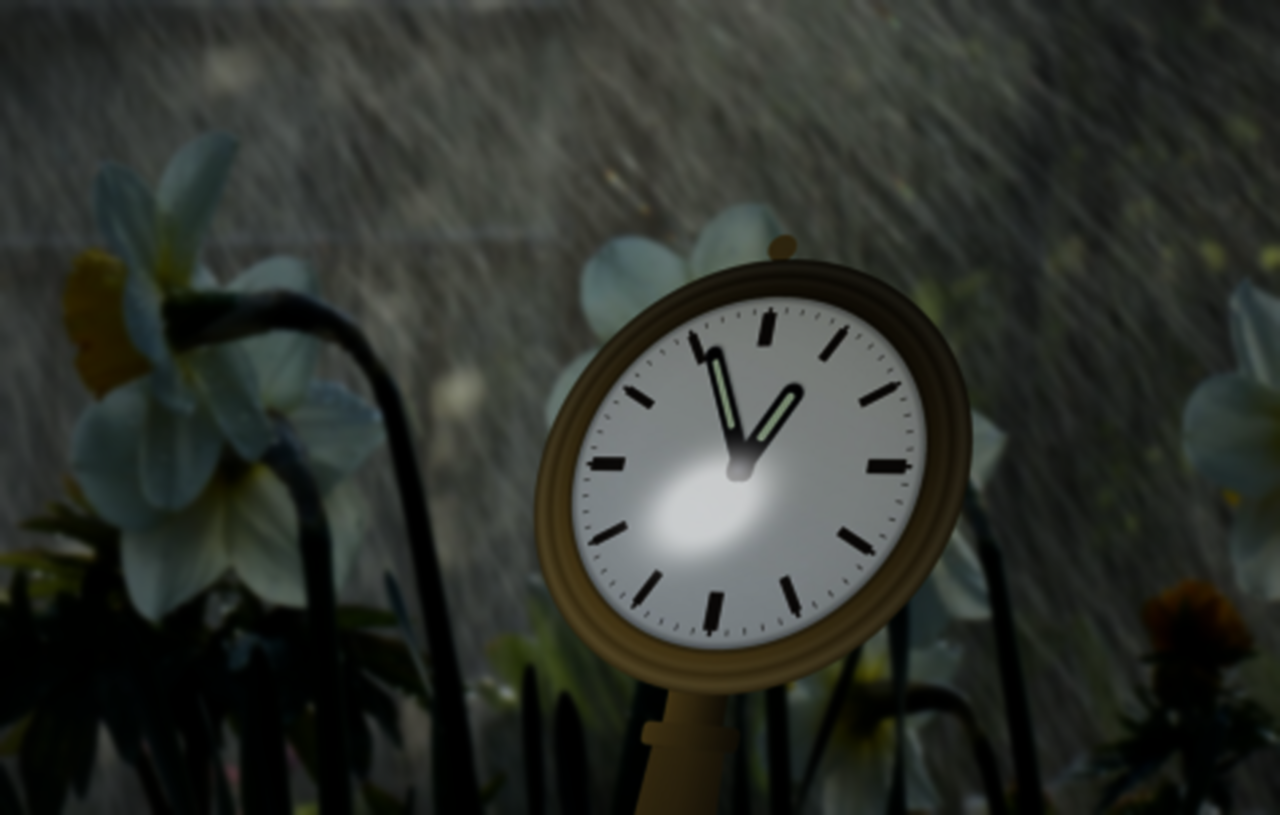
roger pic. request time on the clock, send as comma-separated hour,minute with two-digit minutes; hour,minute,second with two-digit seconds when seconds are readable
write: 12,56
